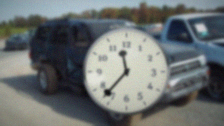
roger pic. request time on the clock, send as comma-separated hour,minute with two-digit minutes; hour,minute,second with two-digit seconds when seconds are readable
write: 11,37
